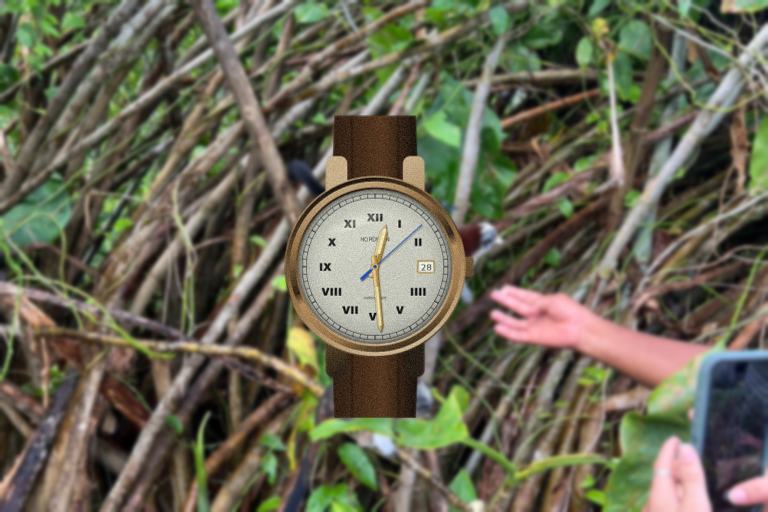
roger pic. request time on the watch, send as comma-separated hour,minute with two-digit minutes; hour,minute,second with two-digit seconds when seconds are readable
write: 12,29,08
